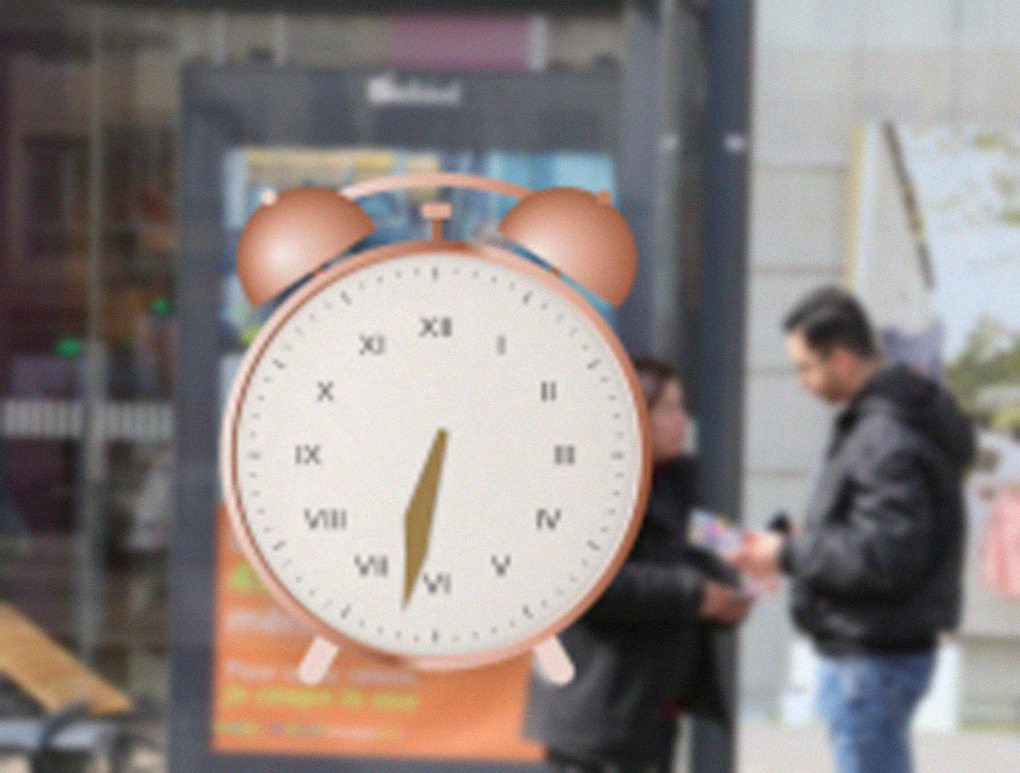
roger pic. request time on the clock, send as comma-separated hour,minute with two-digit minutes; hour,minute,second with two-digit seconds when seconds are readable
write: 6,32
